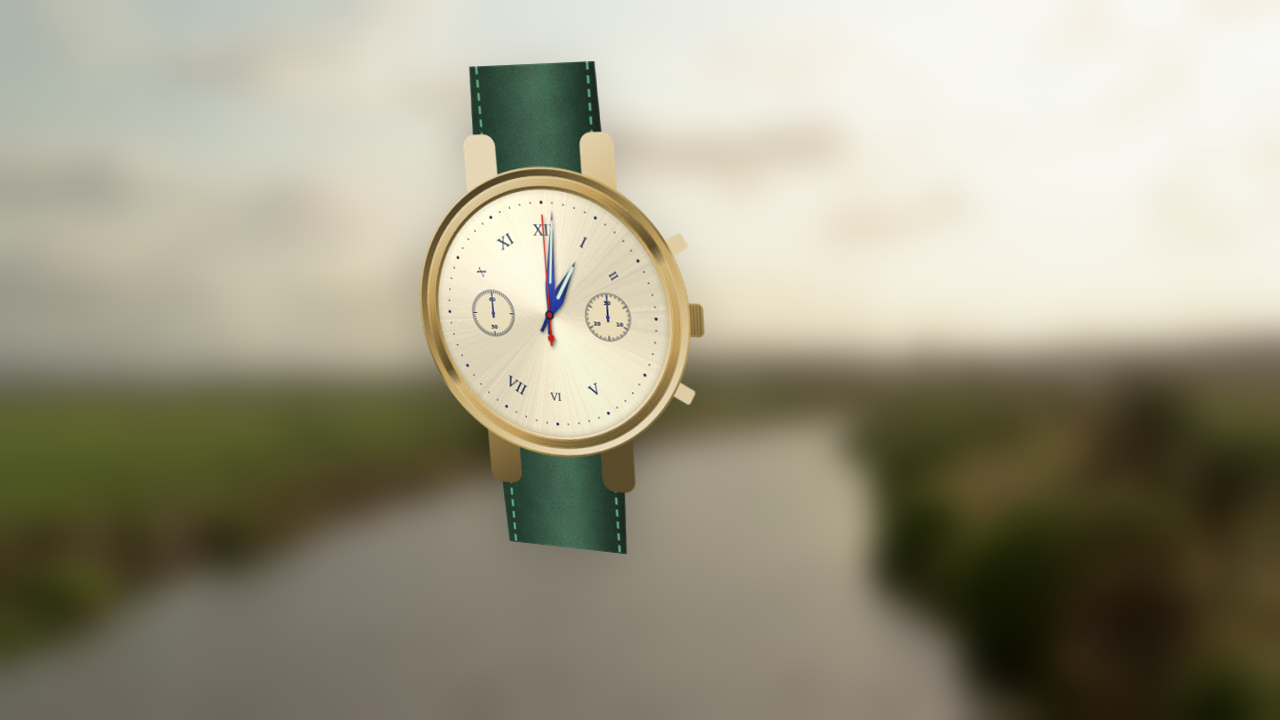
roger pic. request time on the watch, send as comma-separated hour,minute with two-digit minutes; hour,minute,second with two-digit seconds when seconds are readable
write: 1,01
